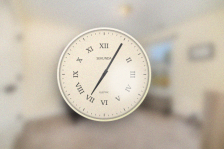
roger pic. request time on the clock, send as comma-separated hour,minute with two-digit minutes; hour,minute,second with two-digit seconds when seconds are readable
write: 7,05
